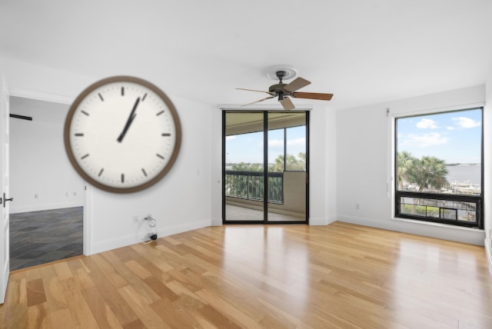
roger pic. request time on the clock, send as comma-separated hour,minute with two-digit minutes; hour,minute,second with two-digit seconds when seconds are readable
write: 1,04
